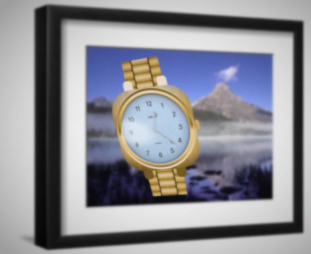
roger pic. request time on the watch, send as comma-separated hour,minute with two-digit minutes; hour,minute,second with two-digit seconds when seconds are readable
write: 12,22
